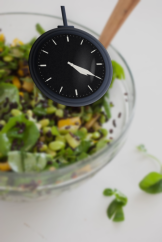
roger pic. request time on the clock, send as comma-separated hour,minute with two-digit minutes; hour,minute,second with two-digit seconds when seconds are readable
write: 4,20
